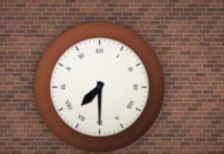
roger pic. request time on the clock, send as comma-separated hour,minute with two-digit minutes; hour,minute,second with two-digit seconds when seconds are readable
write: 7,30
